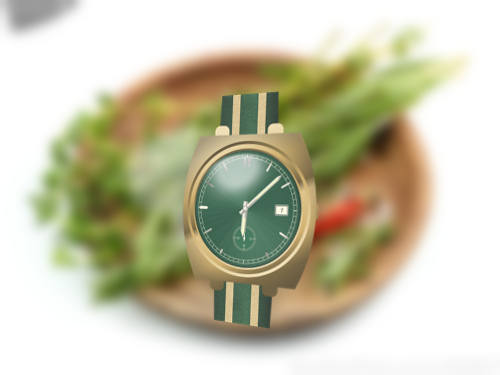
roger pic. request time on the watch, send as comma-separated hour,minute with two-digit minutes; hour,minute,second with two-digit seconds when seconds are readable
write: 6,08
